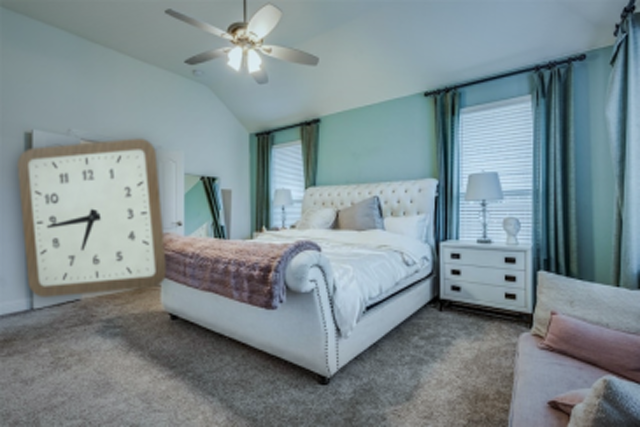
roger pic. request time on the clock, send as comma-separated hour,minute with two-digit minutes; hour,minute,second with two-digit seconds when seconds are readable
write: 6,44
